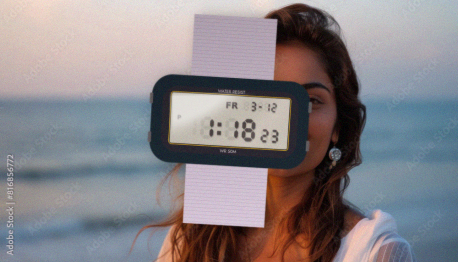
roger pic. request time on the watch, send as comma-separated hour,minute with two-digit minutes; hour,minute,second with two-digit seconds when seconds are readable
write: 1,18,23
